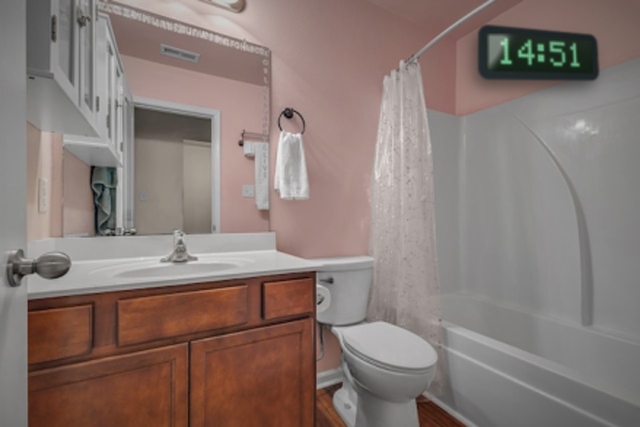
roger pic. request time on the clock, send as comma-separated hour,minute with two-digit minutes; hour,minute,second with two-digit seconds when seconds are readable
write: 14,51
